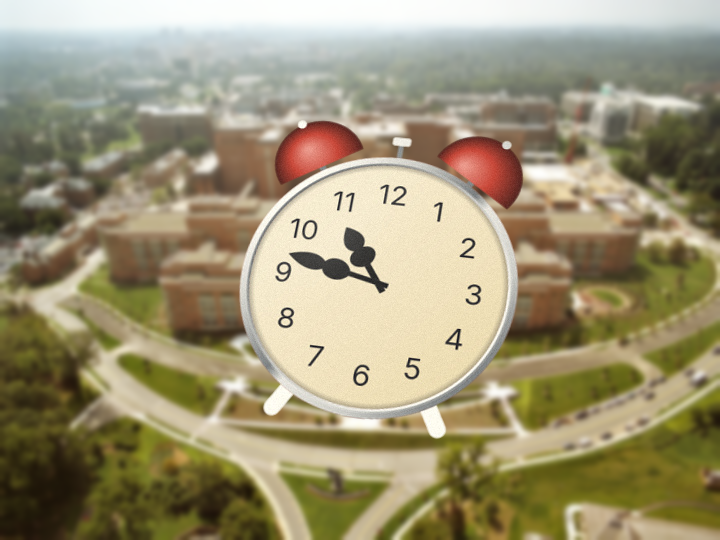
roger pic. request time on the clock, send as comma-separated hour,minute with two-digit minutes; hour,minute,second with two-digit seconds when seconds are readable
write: 10,47
